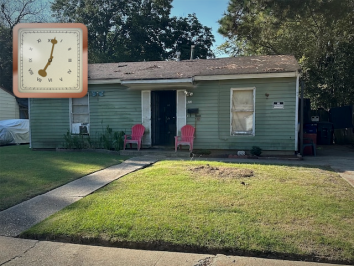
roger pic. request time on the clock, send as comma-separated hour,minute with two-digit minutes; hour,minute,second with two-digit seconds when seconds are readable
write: 7,02
